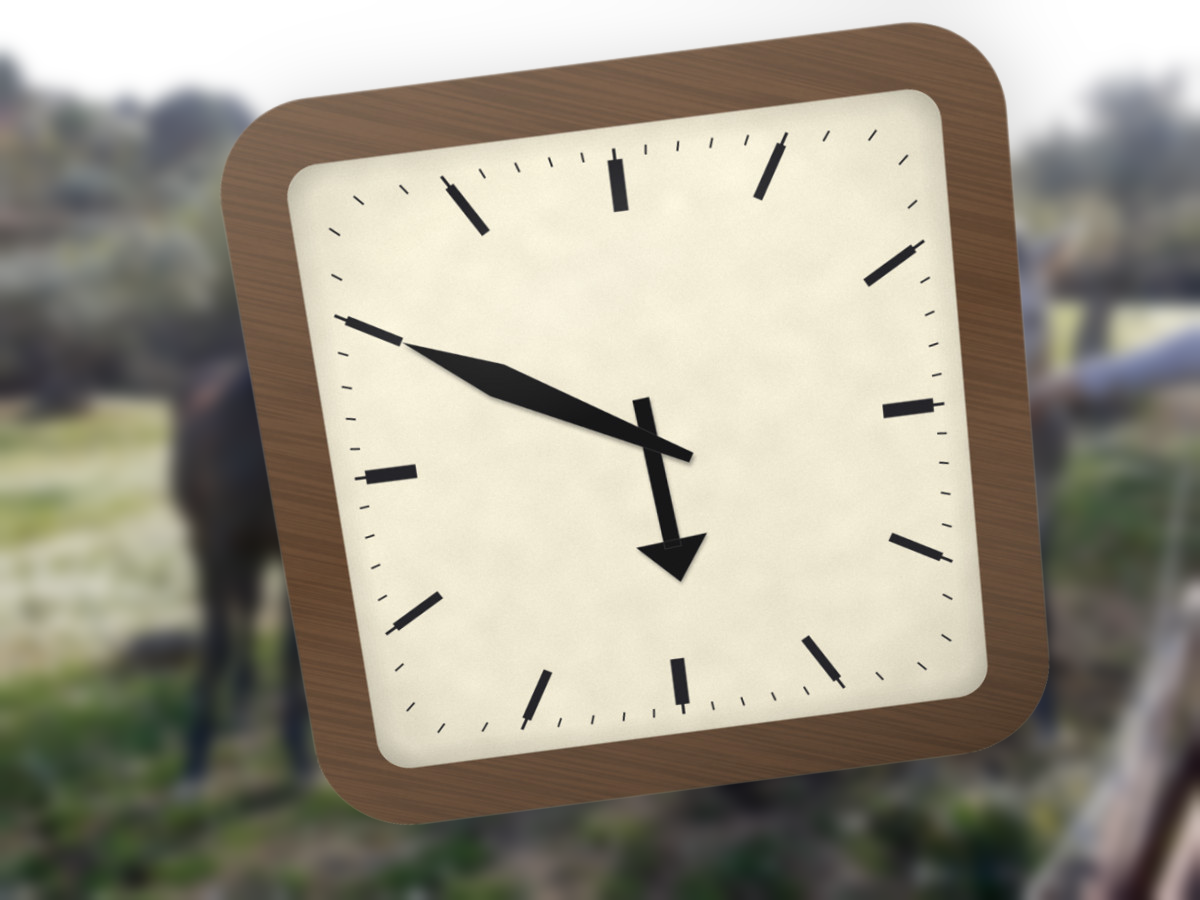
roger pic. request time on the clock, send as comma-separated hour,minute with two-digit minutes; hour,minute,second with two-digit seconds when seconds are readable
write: 5,50
